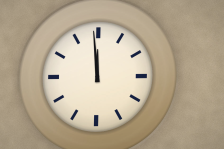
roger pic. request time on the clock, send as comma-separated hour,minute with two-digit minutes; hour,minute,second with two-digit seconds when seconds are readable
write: 11,59
